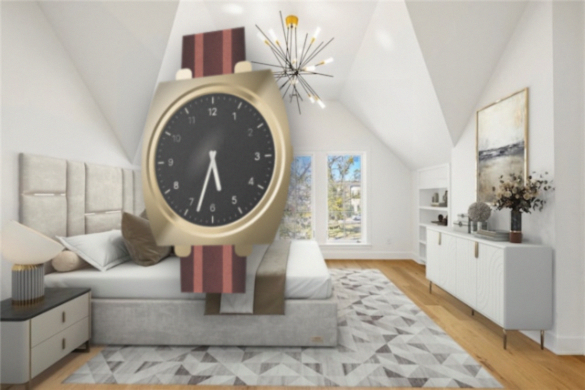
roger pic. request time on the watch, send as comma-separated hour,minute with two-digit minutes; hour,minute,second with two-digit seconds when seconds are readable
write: 5,33
